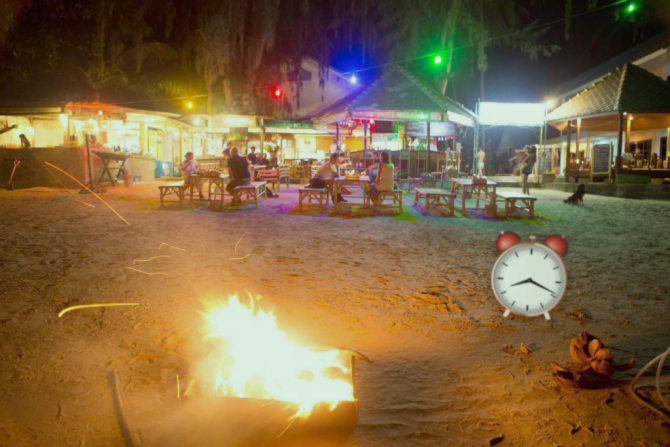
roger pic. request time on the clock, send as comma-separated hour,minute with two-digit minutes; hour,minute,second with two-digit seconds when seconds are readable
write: 8,19
